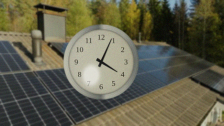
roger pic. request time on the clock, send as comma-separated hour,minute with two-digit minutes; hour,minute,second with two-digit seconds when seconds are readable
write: 4,04
